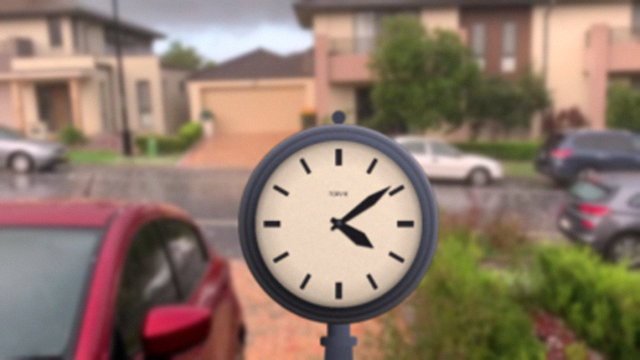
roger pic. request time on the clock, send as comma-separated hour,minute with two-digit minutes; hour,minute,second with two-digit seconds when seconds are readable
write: 4,09
